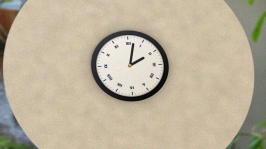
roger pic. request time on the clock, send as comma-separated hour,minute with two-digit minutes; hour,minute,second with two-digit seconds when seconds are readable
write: 2,02
